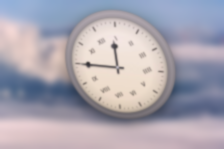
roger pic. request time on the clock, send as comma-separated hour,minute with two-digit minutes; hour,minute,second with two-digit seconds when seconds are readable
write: 12,50
